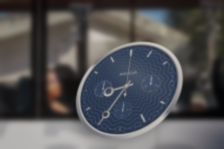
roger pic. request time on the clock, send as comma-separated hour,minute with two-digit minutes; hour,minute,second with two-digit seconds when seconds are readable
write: 8,35
